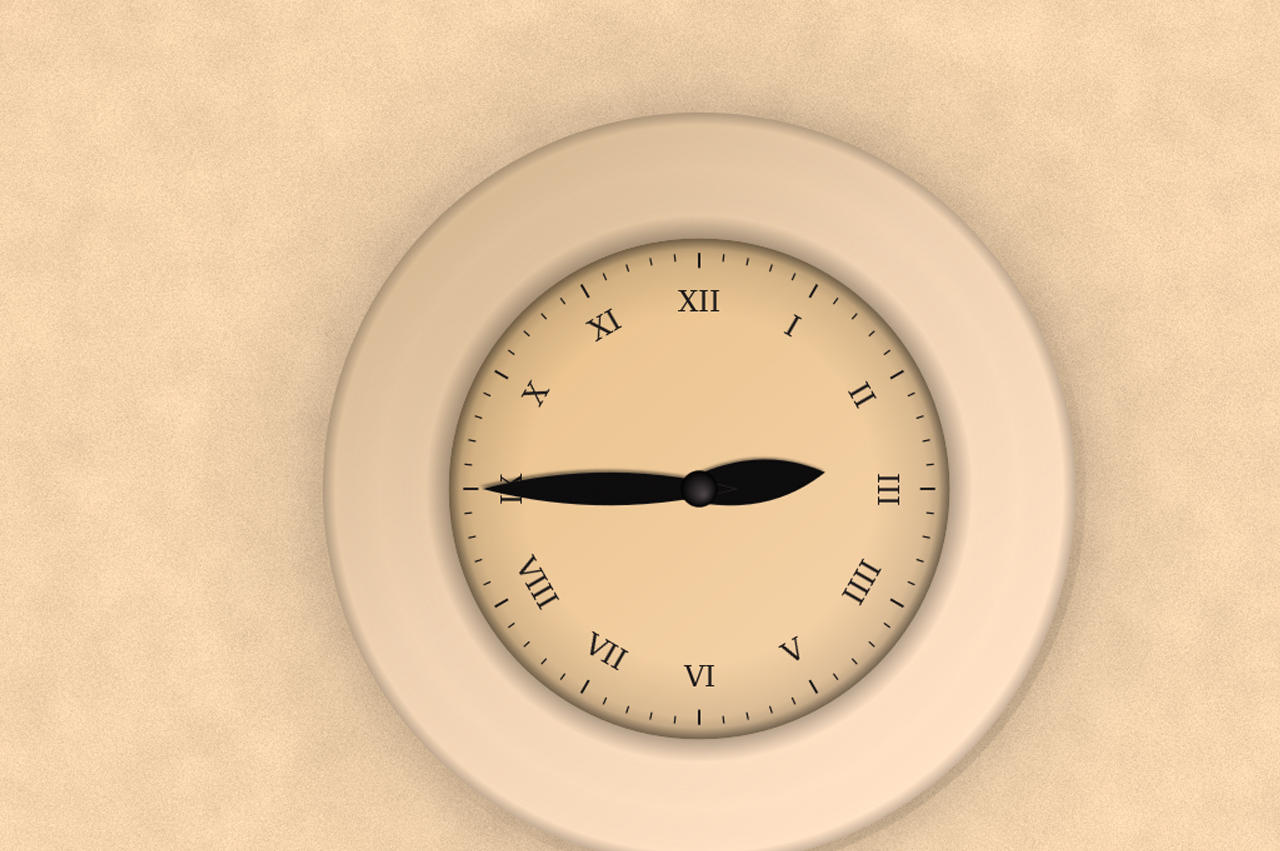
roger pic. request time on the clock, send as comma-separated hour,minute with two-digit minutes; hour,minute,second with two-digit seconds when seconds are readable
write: 2,45
